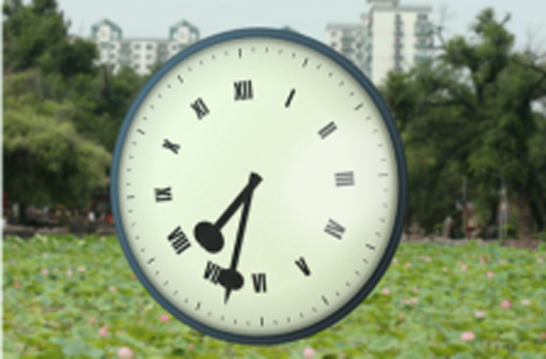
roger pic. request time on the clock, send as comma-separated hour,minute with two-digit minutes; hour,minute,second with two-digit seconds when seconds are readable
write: 7,33
